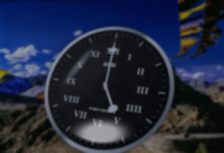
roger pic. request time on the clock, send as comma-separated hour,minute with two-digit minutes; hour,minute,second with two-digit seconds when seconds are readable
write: 5,00
